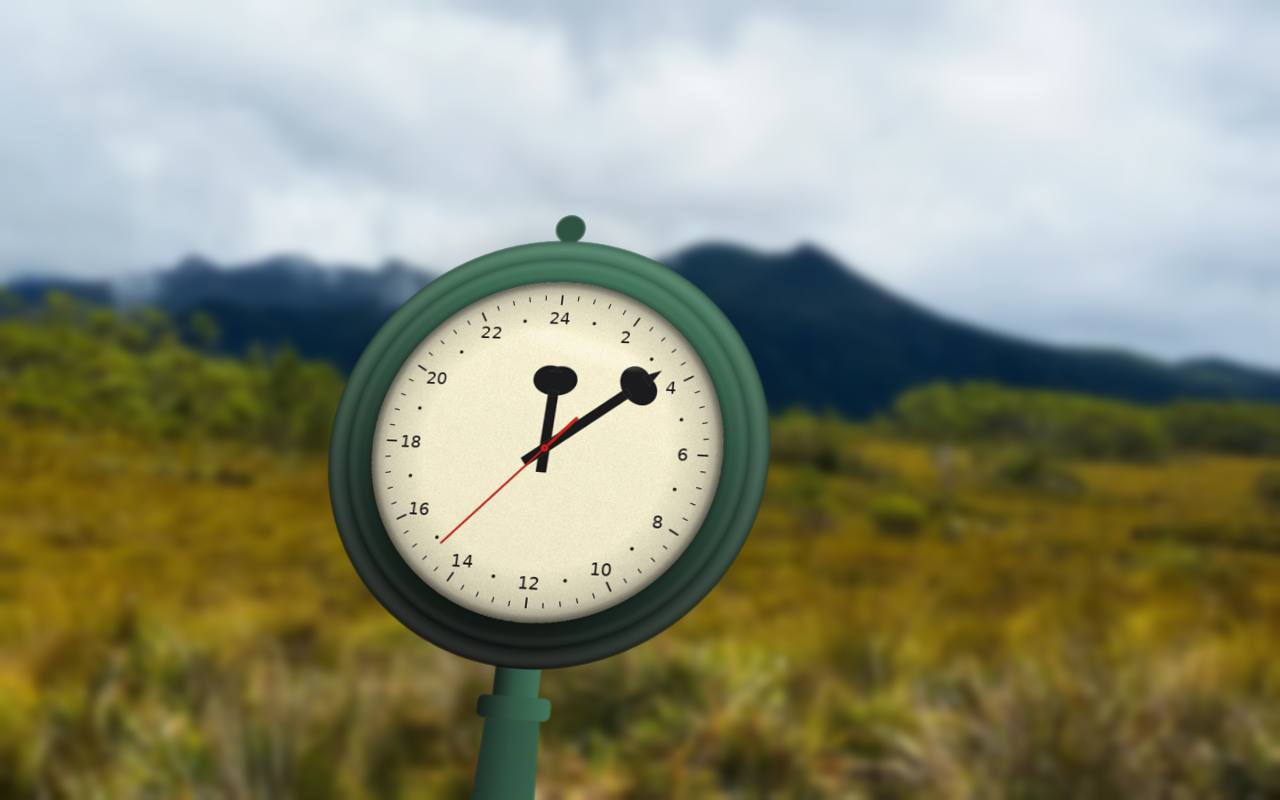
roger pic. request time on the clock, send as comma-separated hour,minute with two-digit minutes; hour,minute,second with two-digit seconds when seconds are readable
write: 0,08,37
